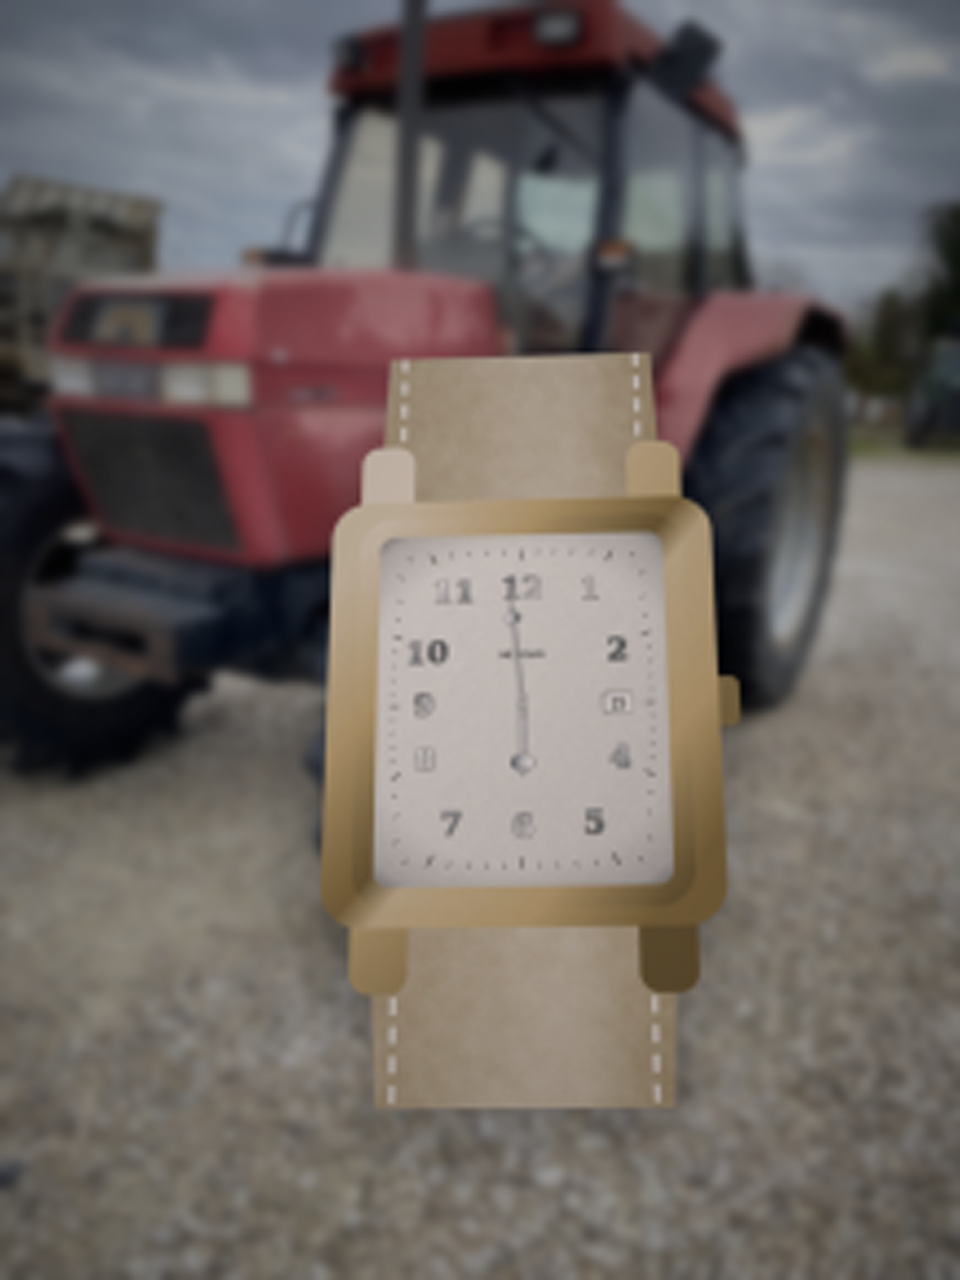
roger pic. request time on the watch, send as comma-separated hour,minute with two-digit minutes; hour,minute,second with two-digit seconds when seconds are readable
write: 5,59
